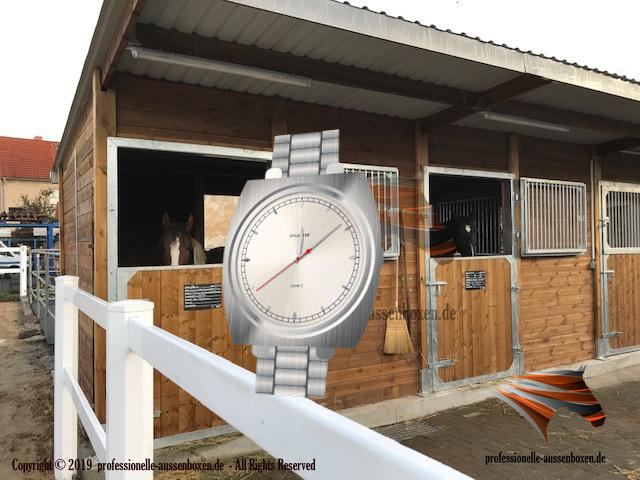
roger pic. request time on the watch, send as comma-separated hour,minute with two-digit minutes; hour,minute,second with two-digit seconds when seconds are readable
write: 12,08,39
